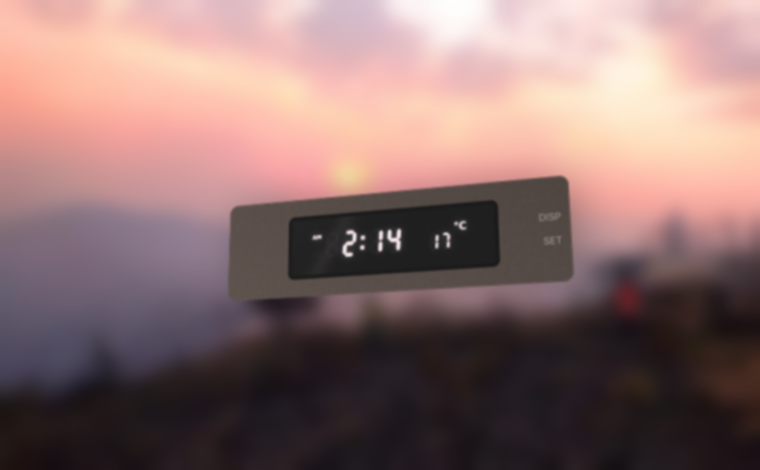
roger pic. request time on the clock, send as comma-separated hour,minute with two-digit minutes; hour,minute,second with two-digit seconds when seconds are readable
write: 2,14
